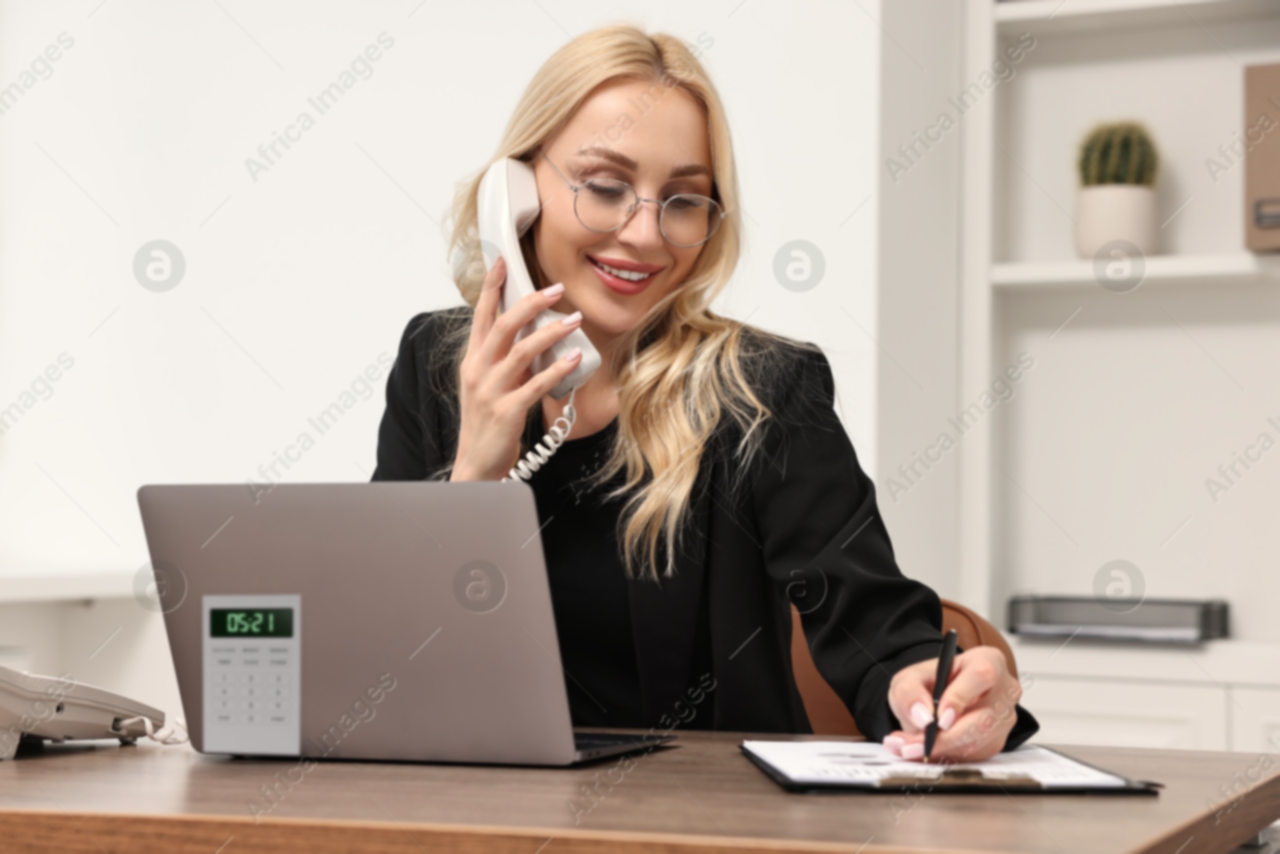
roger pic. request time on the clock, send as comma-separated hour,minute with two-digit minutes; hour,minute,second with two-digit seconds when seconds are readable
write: 5,21
